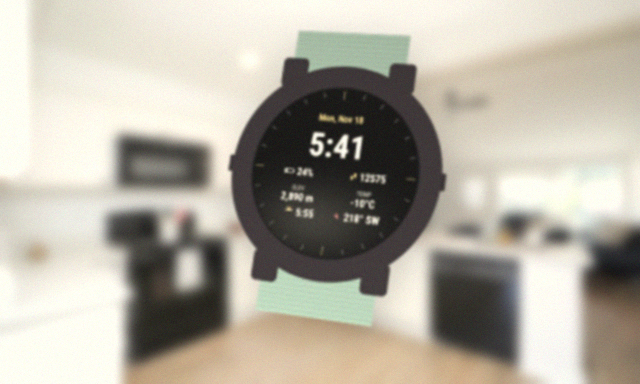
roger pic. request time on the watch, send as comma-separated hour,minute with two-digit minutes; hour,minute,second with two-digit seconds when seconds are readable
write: 5,41
